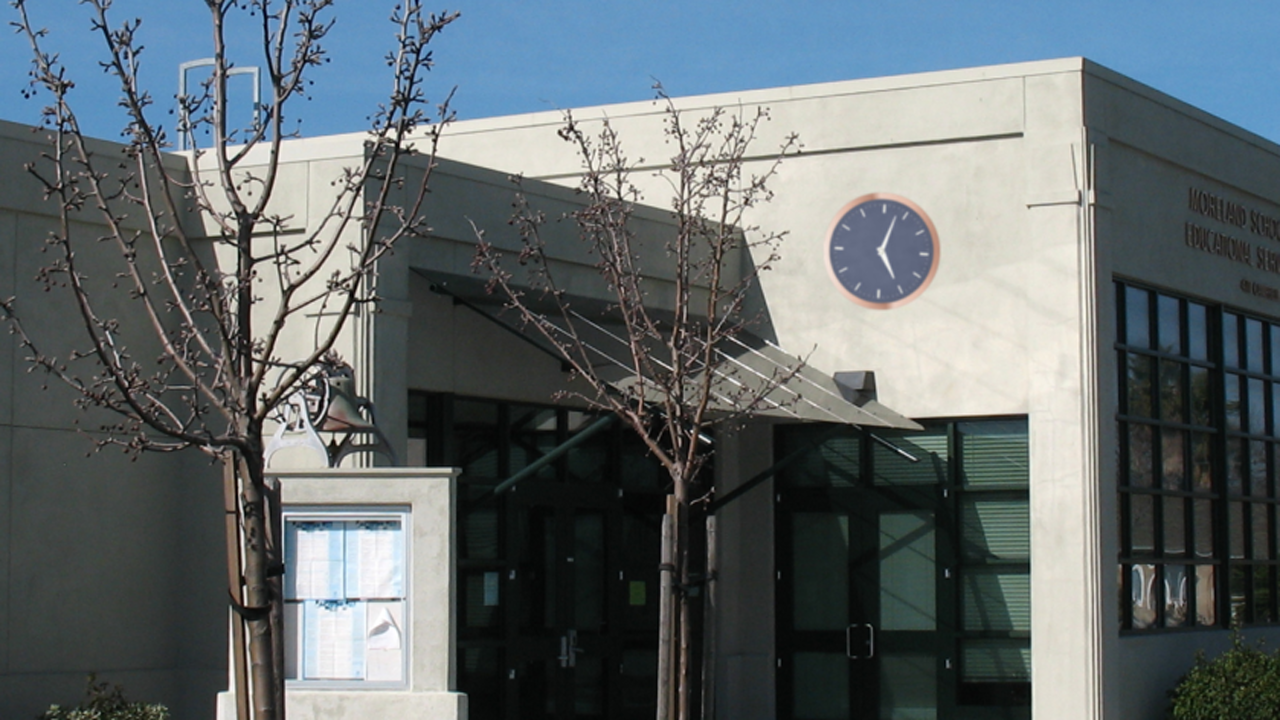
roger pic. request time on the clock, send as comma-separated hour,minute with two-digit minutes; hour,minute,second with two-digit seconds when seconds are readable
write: 5,03
